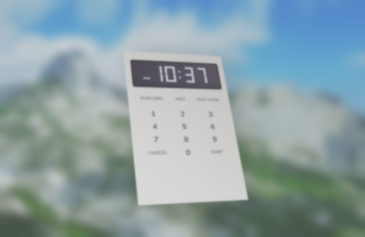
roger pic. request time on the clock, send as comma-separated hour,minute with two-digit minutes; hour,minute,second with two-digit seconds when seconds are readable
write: 10,37
